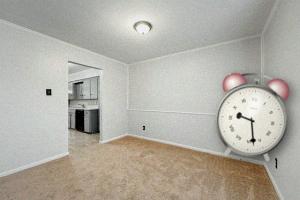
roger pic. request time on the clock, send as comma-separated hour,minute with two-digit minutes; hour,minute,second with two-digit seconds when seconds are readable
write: 9,28
